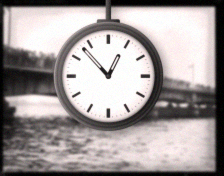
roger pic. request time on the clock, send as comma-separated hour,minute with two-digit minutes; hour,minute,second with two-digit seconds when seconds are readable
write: 12,53
